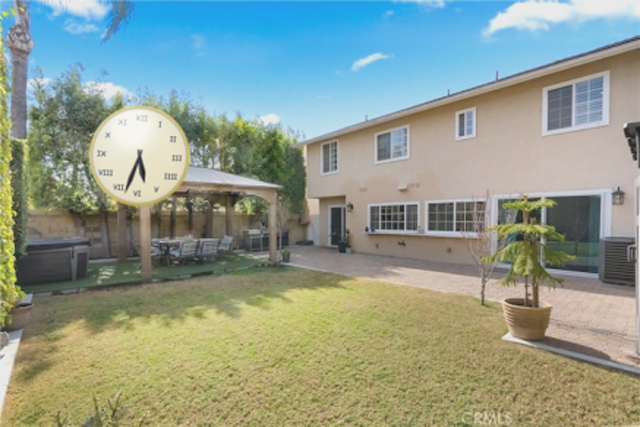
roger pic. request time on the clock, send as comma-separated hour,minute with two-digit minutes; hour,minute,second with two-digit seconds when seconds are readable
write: 5,33
